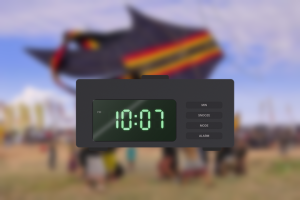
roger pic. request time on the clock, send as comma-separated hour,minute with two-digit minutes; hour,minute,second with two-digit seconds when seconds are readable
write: 10,07
